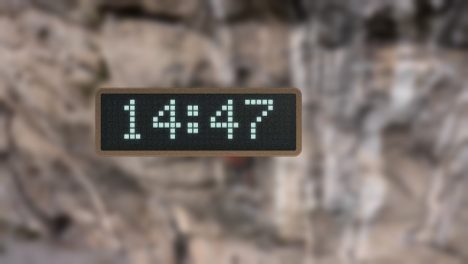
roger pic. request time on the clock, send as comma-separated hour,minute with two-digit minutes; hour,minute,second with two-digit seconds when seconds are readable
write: 14,47
